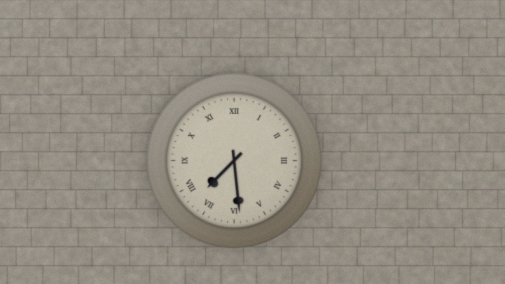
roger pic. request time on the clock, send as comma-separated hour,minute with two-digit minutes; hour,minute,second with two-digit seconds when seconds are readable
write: 7,29
